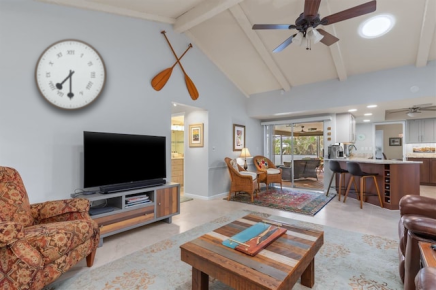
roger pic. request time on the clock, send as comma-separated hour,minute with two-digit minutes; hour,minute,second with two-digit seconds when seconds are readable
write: 7,30
